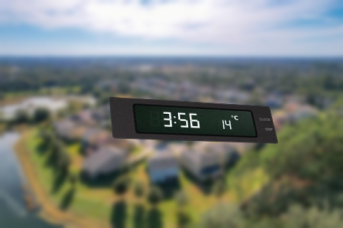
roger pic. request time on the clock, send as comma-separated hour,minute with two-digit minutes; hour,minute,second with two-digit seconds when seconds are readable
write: 3,56
